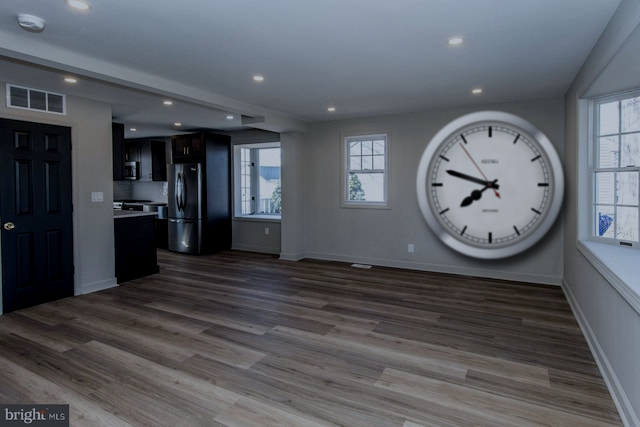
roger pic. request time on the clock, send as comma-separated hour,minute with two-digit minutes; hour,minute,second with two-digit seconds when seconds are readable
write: 7,47,54
